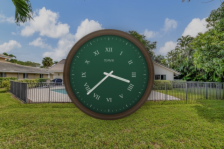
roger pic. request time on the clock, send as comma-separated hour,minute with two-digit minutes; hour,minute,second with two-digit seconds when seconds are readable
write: 3,38
